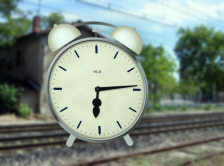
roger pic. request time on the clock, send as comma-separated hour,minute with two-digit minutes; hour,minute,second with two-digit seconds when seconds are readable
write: 6,14
